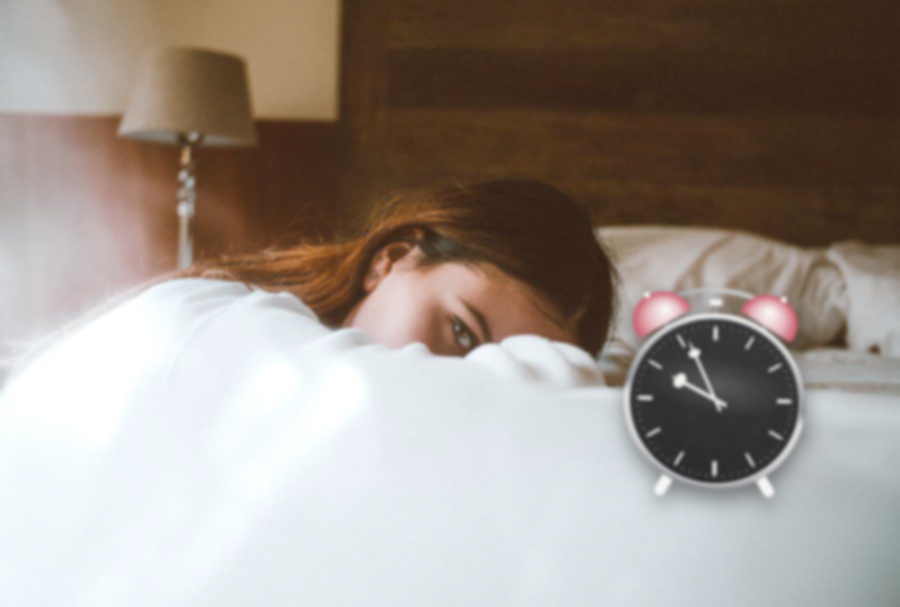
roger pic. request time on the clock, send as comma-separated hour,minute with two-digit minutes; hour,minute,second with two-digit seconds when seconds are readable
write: 9,56
